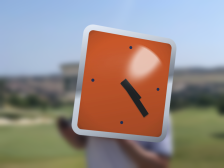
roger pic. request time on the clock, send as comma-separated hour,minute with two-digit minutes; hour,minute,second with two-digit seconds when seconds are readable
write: 4,23
